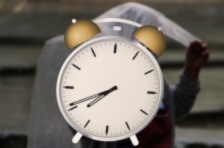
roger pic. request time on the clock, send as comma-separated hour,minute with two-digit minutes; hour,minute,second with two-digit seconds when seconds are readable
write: 7,41
